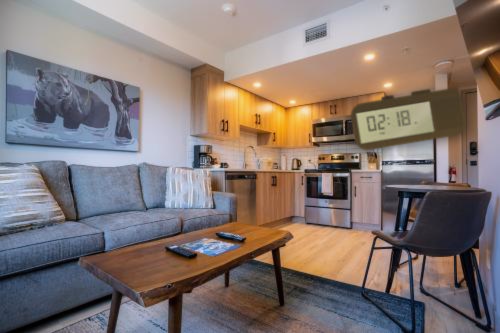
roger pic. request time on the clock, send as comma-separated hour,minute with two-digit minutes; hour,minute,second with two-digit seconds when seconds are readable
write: 2,18
